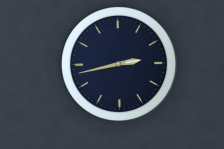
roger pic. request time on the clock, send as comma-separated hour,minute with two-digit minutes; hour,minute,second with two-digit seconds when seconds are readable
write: 2,43
